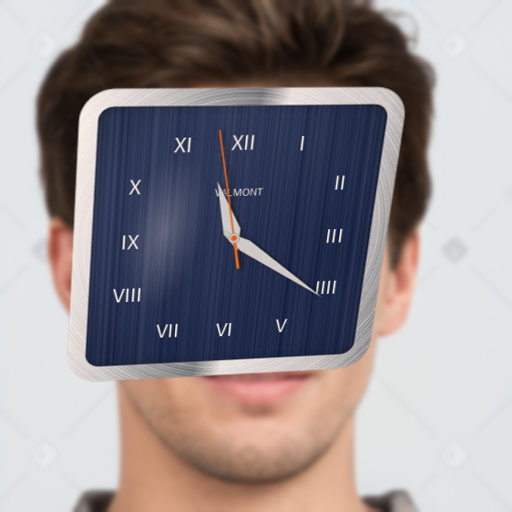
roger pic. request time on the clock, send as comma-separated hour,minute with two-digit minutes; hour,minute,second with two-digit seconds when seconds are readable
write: 11,20,58
